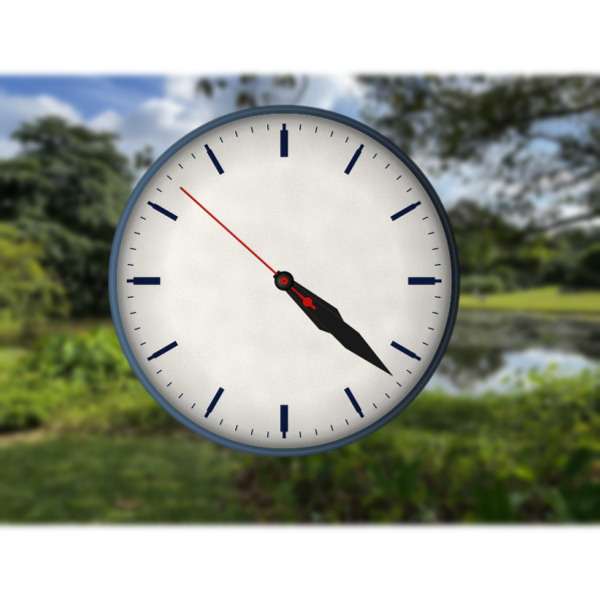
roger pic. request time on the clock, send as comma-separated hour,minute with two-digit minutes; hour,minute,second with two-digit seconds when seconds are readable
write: 4,21,52
